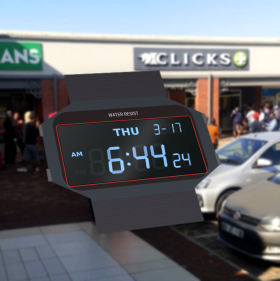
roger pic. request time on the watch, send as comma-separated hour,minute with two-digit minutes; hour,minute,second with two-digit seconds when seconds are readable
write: 6,44,24
